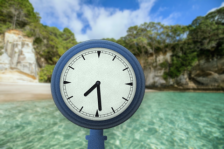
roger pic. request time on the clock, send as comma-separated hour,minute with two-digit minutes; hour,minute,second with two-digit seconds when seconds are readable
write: 7,29
